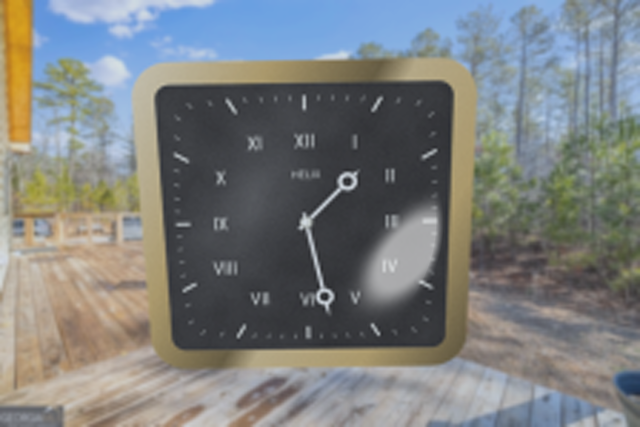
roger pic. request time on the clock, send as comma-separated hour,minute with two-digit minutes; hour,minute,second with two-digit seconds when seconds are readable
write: 1,28
